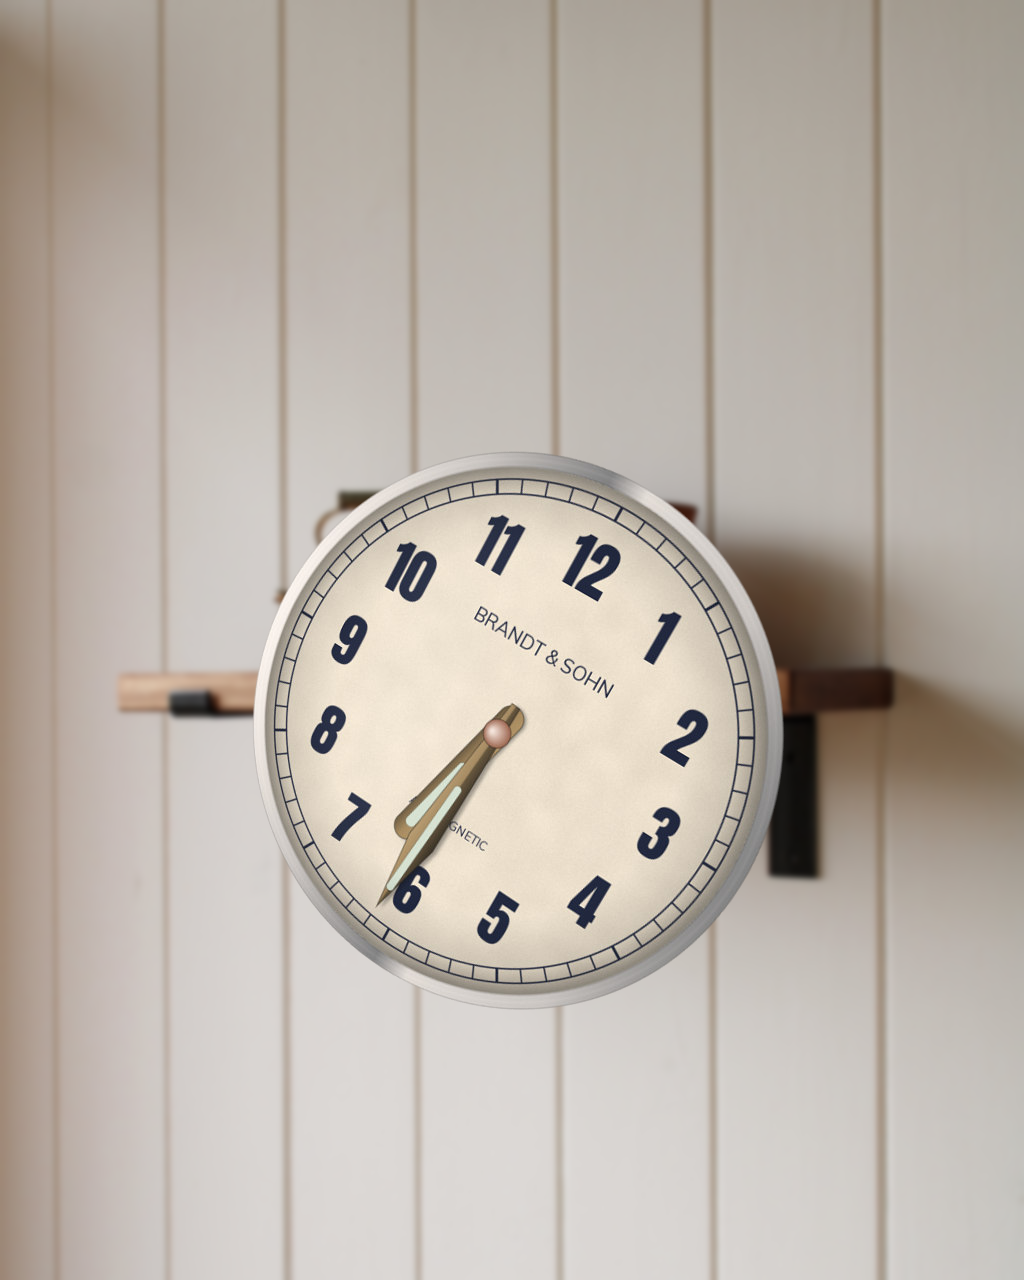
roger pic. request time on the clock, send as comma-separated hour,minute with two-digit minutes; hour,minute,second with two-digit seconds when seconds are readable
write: 6,31
